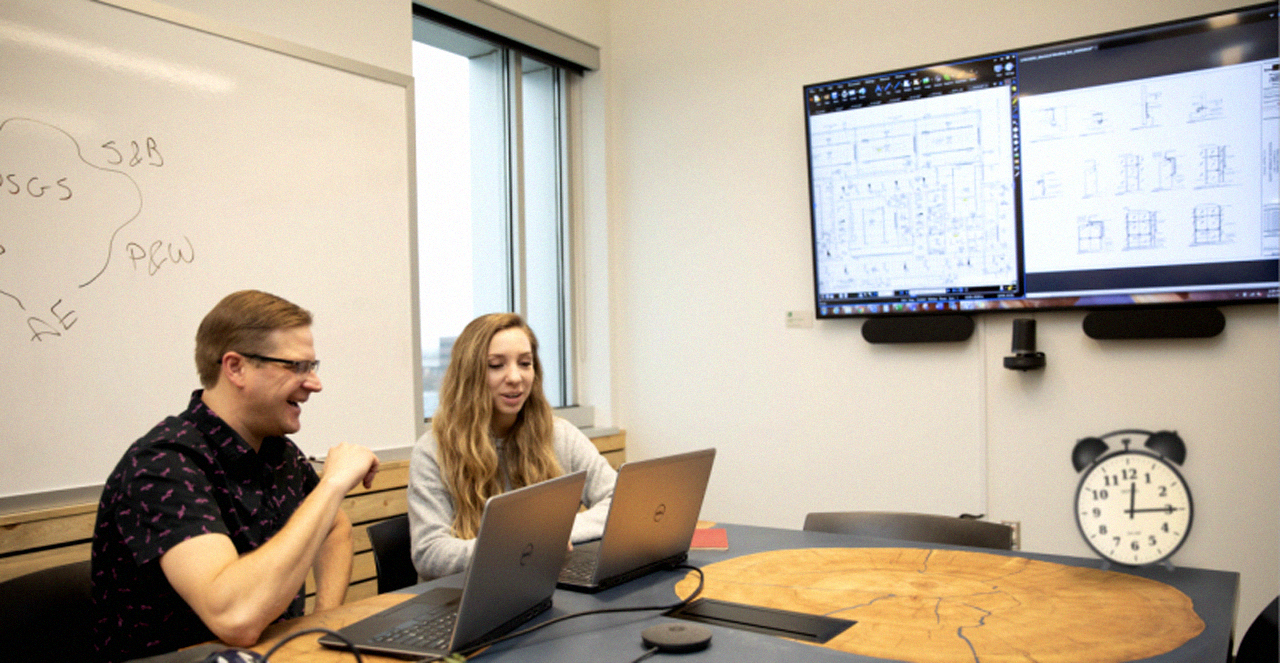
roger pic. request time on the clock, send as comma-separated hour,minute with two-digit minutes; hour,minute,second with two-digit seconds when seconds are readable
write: 12,15
